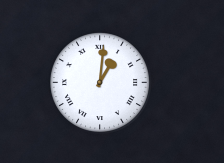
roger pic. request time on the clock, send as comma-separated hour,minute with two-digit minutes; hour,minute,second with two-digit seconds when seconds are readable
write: 1,01
